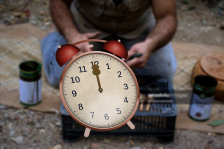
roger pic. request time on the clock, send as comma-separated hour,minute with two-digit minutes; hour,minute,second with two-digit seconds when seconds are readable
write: 12,00
